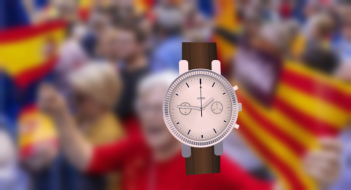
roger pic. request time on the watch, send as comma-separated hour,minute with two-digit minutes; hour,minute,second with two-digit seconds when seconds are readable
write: 1,46
